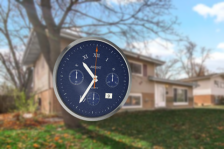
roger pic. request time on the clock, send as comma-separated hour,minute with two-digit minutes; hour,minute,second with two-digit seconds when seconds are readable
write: 10,35
